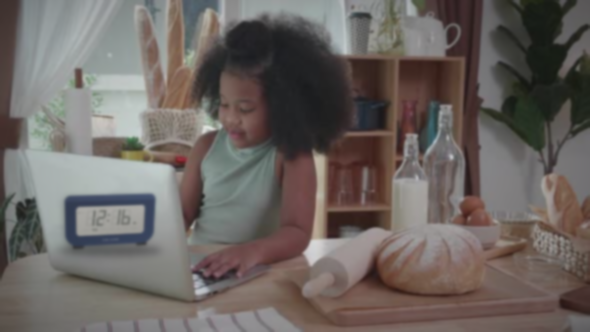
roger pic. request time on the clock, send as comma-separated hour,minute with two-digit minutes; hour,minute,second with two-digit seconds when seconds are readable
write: 12,16
